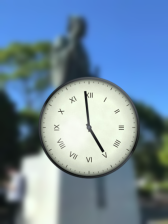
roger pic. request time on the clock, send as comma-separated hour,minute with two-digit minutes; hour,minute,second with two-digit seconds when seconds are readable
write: 4,59
